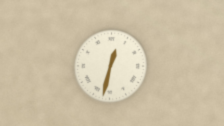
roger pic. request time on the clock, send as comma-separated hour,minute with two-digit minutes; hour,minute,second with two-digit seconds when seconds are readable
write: 12,32
